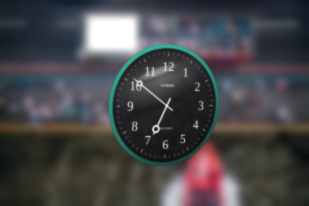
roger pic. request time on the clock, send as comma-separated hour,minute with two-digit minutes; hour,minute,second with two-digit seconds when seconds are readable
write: 6,51
